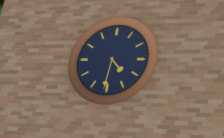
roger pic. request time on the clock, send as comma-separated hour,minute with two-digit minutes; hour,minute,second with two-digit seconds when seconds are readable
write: 4,31
